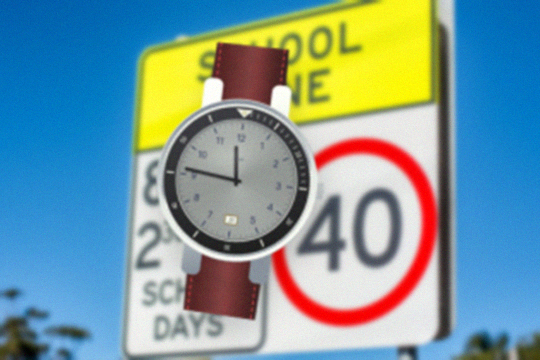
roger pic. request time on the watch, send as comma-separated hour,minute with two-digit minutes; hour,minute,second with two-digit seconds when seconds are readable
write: 11,46
